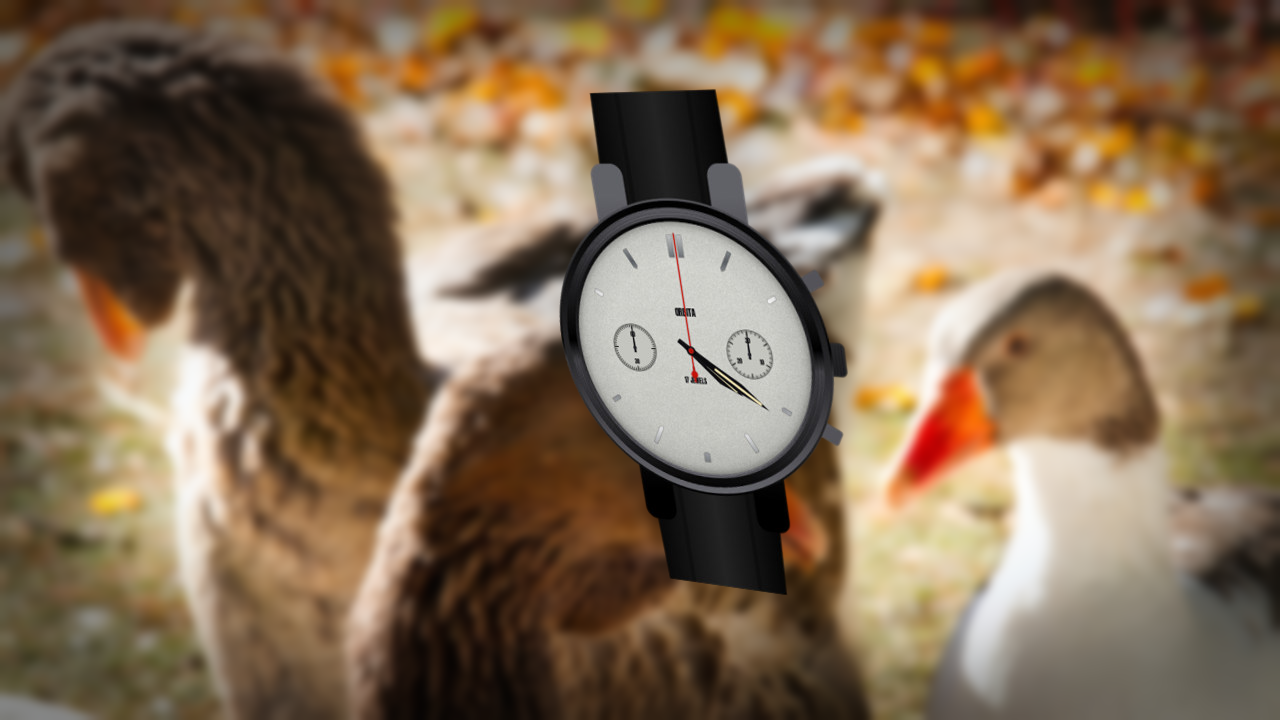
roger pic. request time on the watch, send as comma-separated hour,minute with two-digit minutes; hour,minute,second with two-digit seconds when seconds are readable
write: 4,21
